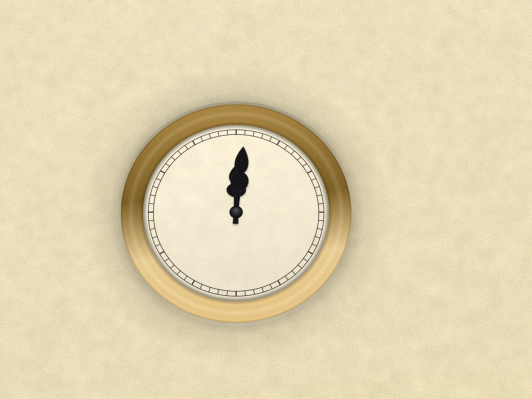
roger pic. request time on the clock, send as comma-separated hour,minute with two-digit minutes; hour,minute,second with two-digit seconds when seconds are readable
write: 12,01
